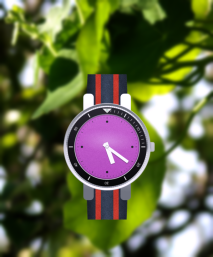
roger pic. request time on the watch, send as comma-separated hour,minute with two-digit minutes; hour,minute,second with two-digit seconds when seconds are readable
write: 5,21
